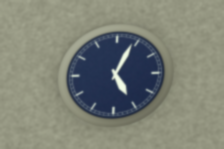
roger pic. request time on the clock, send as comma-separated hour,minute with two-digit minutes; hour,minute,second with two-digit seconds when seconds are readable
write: 5,04
